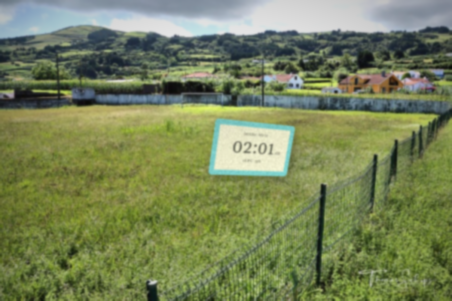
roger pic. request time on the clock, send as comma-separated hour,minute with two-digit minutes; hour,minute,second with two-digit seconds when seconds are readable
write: 2,01
